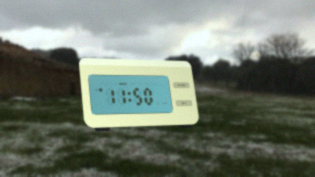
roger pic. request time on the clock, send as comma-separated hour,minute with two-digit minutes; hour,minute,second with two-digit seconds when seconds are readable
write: 11,50
